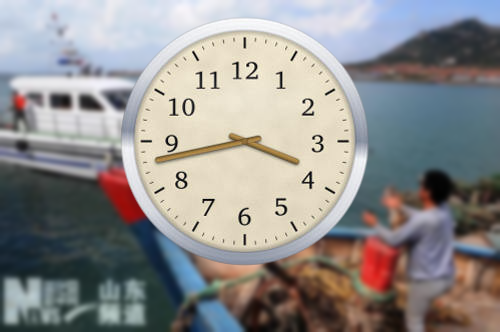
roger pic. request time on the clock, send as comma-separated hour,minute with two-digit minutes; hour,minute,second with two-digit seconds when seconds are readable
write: 3,43
